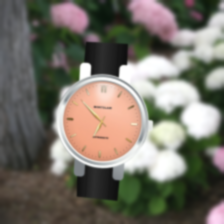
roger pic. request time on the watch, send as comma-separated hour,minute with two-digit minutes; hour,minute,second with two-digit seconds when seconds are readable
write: 6,52
